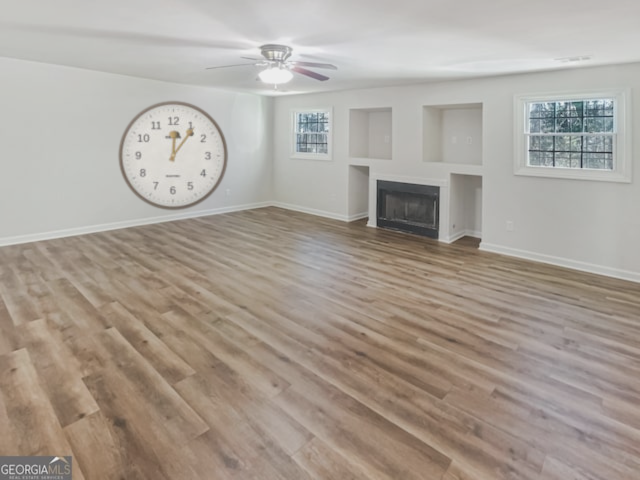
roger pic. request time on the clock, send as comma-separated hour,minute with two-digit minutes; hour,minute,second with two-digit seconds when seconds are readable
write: 12,06
